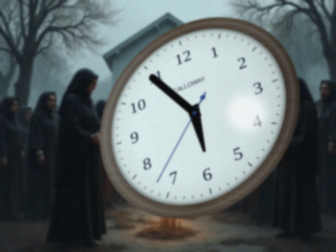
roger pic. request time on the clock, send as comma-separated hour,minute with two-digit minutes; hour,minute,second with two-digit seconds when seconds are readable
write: 5,54,37
